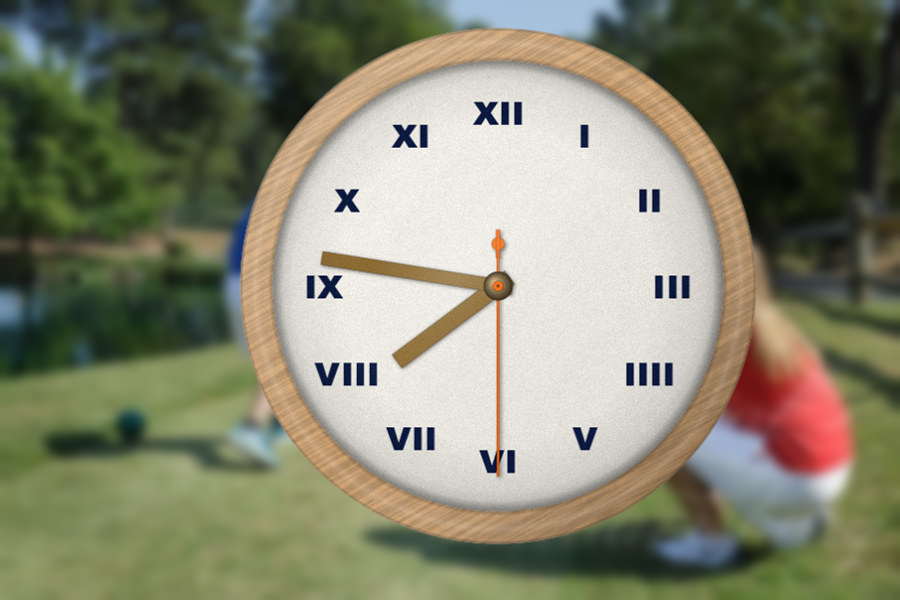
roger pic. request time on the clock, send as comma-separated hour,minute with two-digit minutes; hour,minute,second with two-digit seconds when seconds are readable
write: 7,46,30
